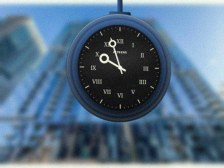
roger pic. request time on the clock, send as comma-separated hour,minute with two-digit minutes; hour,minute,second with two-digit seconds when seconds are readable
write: 9,57
